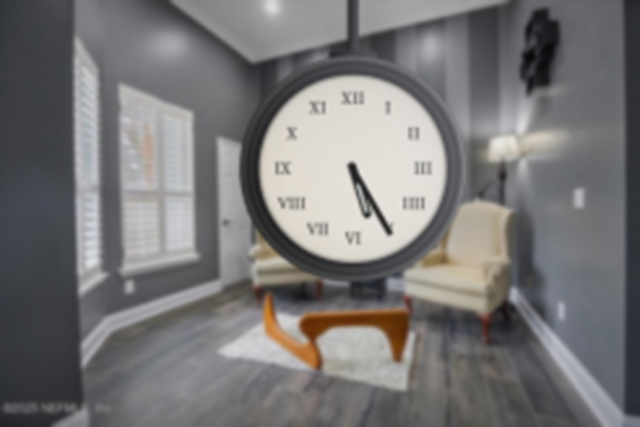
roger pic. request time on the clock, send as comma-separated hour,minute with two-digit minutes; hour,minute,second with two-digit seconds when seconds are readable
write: 5,25
